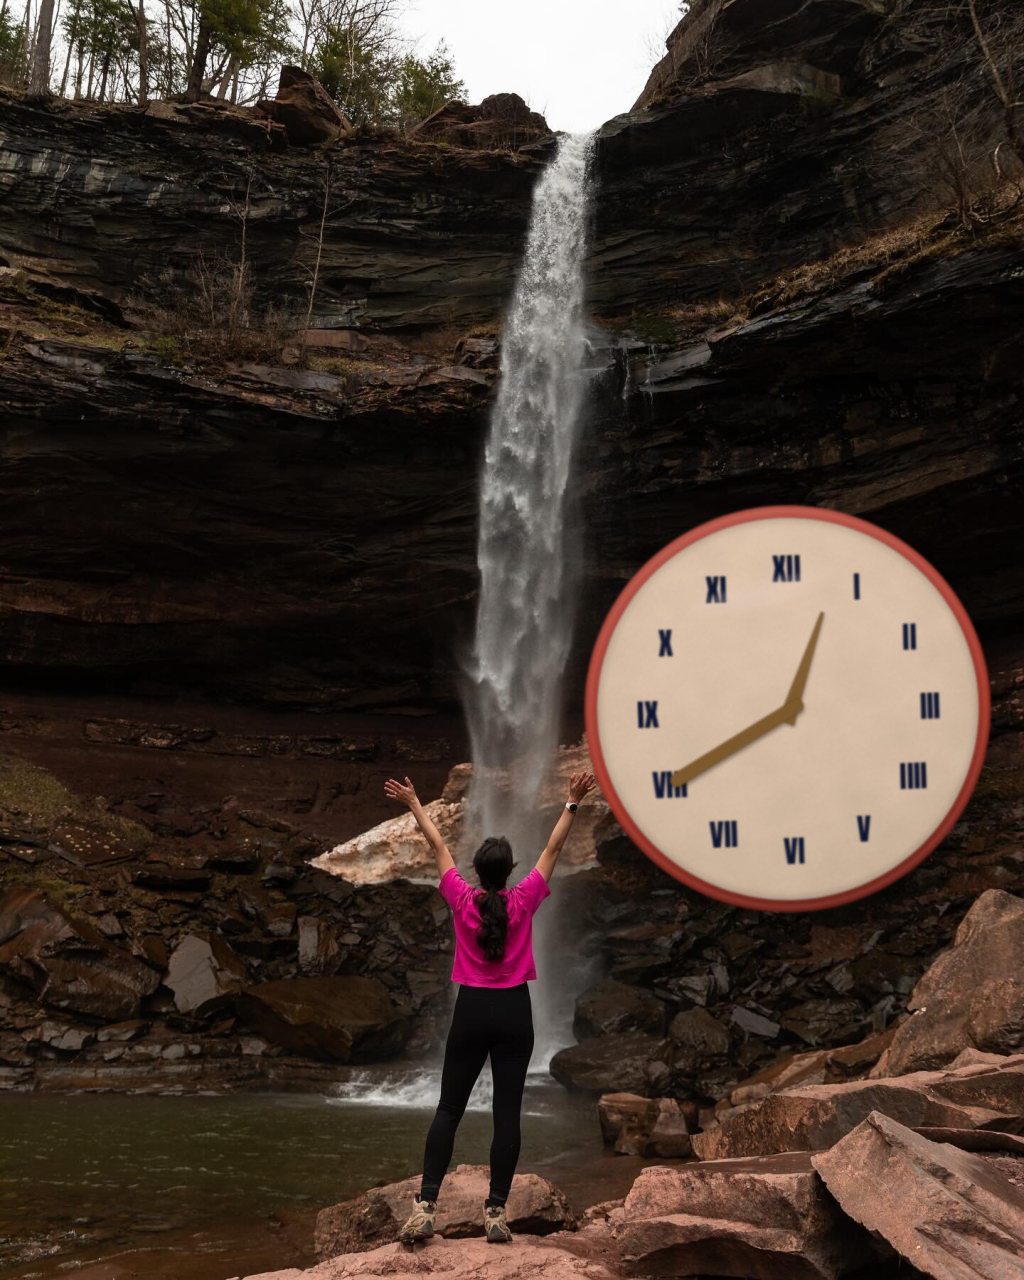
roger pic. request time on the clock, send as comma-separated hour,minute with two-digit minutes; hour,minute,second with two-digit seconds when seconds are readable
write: 12,40
